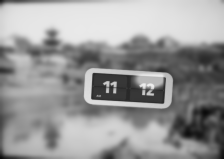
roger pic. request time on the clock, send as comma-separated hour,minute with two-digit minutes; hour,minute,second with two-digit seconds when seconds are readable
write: 11,12
